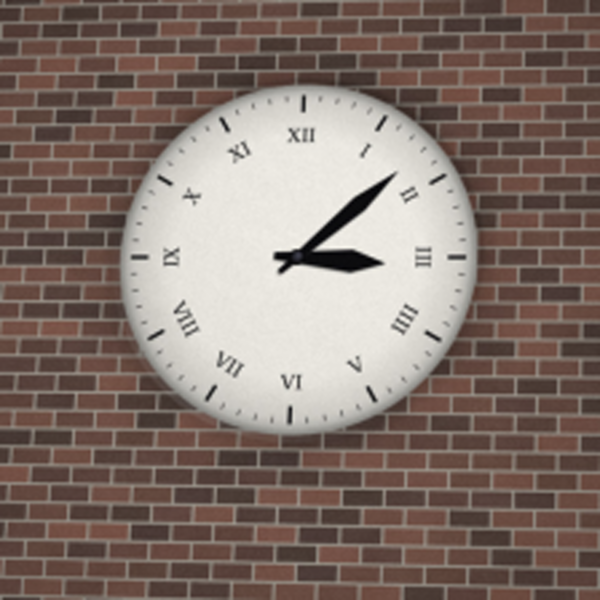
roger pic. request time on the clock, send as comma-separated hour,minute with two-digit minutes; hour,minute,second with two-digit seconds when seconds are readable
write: 3,08
